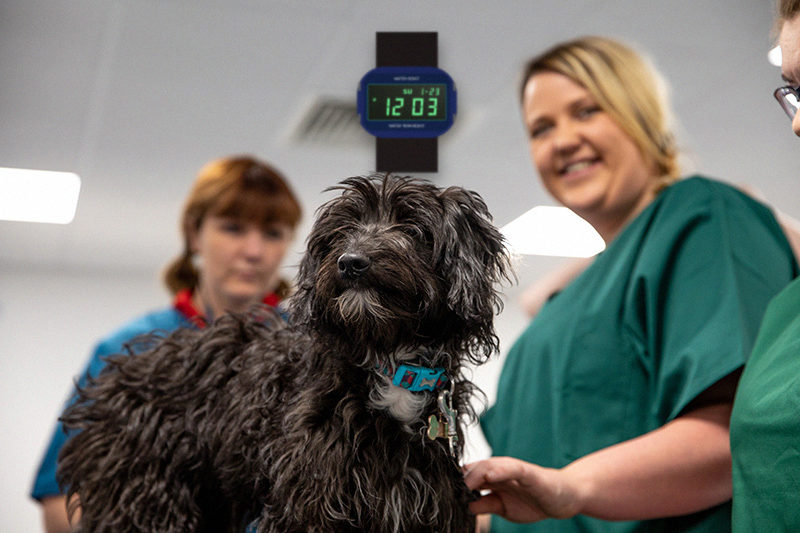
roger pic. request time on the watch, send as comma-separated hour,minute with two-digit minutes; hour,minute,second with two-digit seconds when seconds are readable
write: 12,03
